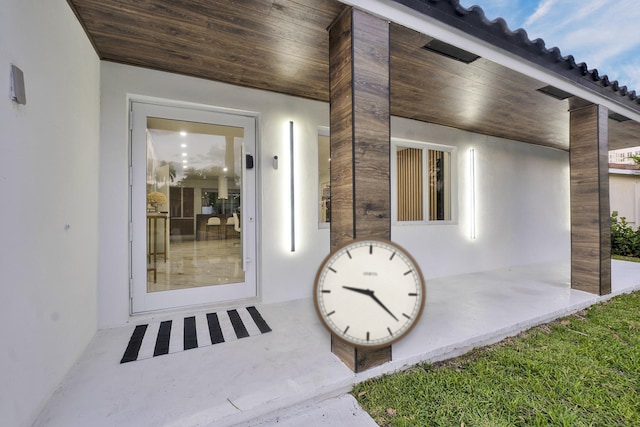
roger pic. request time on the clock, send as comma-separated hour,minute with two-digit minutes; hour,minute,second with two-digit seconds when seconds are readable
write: 9,22
